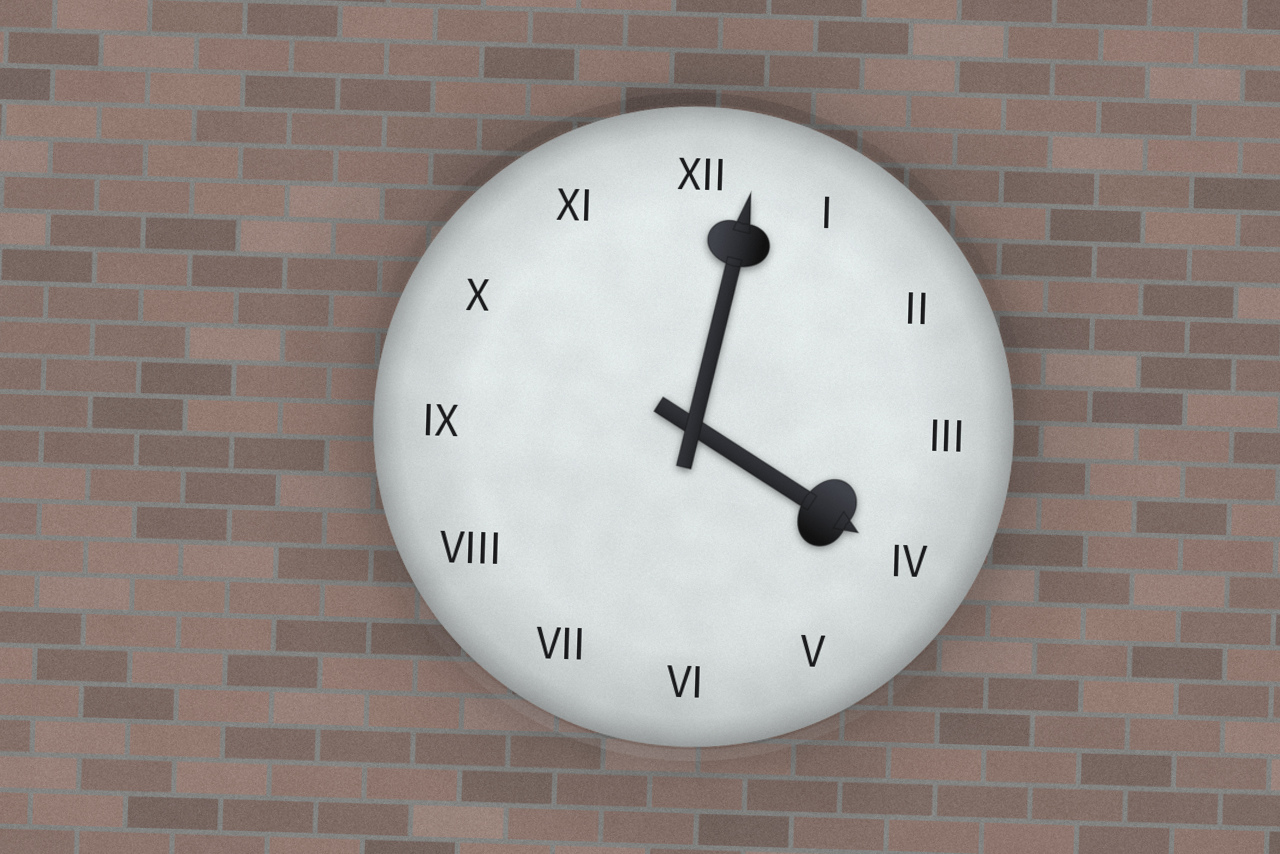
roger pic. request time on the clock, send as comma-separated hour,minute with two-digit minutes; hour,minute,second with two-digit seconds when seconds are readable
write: 4,02
